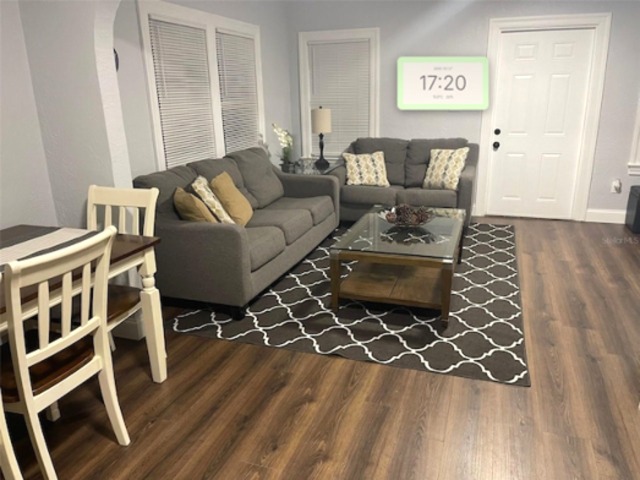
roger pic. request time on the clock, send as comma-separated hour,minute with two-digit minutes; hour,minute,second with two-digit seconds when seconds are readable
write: 17,20
